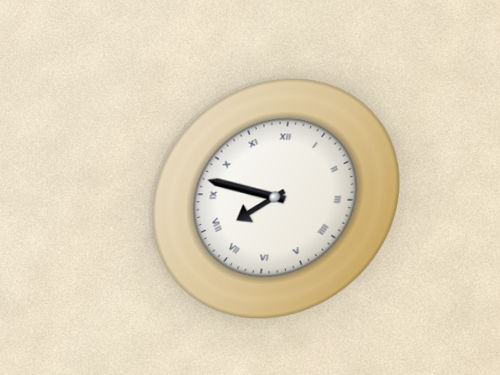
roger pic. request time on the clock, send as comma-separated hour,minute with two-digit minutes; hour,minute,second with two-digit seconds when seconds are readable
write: 7,47
